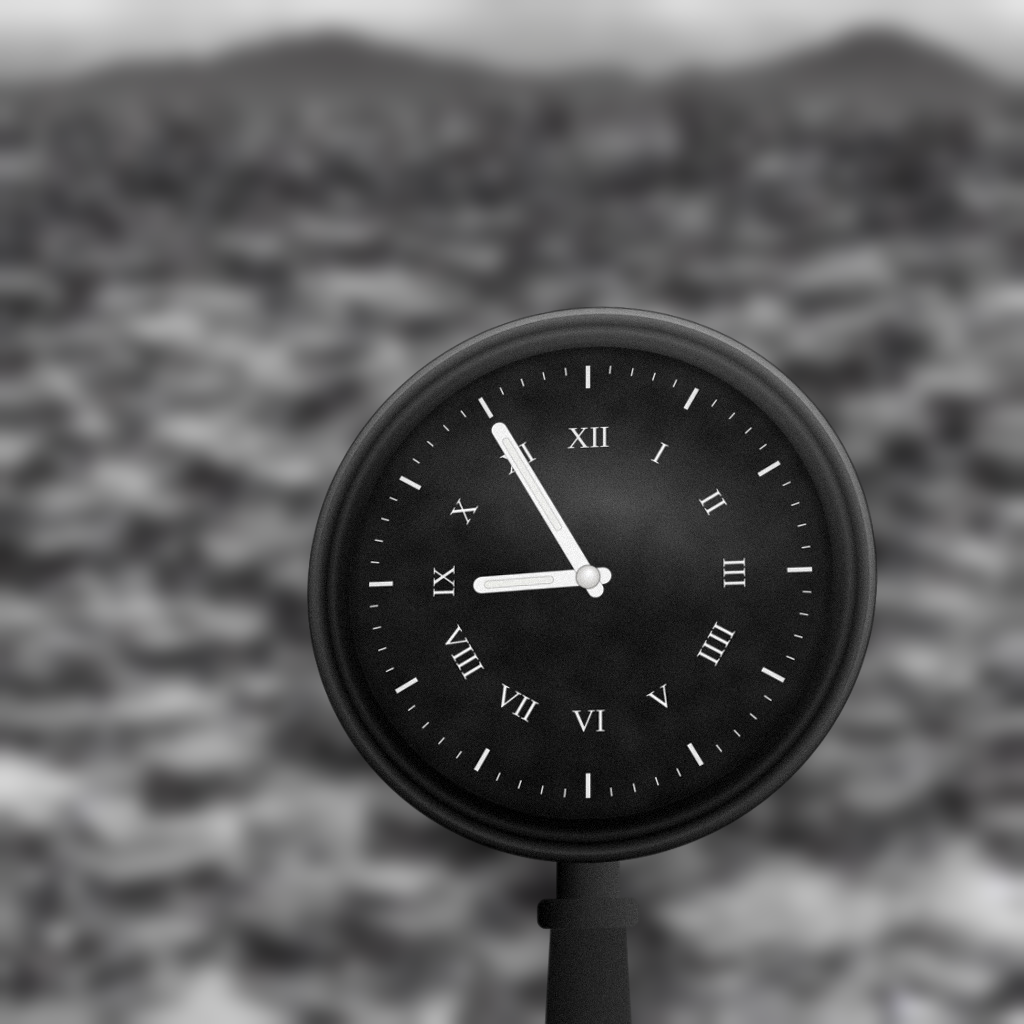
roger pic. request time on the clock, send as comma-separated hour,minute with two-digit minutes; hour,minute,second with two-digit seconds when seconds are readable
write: 8,55
